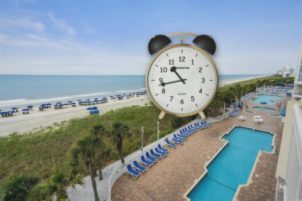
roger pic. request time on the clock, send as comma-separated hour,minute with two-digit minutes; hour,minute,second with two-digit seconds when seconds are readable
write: 10,43
